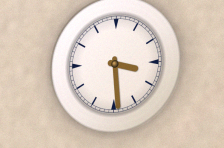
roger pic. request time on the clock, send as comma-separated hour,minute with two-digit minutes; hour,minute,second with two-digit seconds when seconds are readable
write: 3,29
